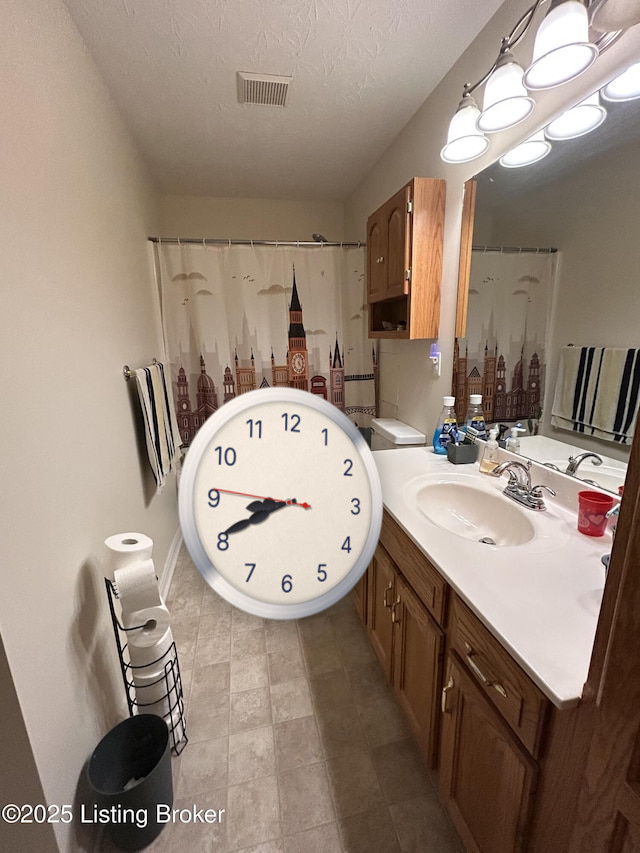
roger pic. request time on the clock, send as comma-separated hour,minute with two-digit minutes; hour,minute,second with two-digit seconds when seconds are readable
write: 8,40,46
